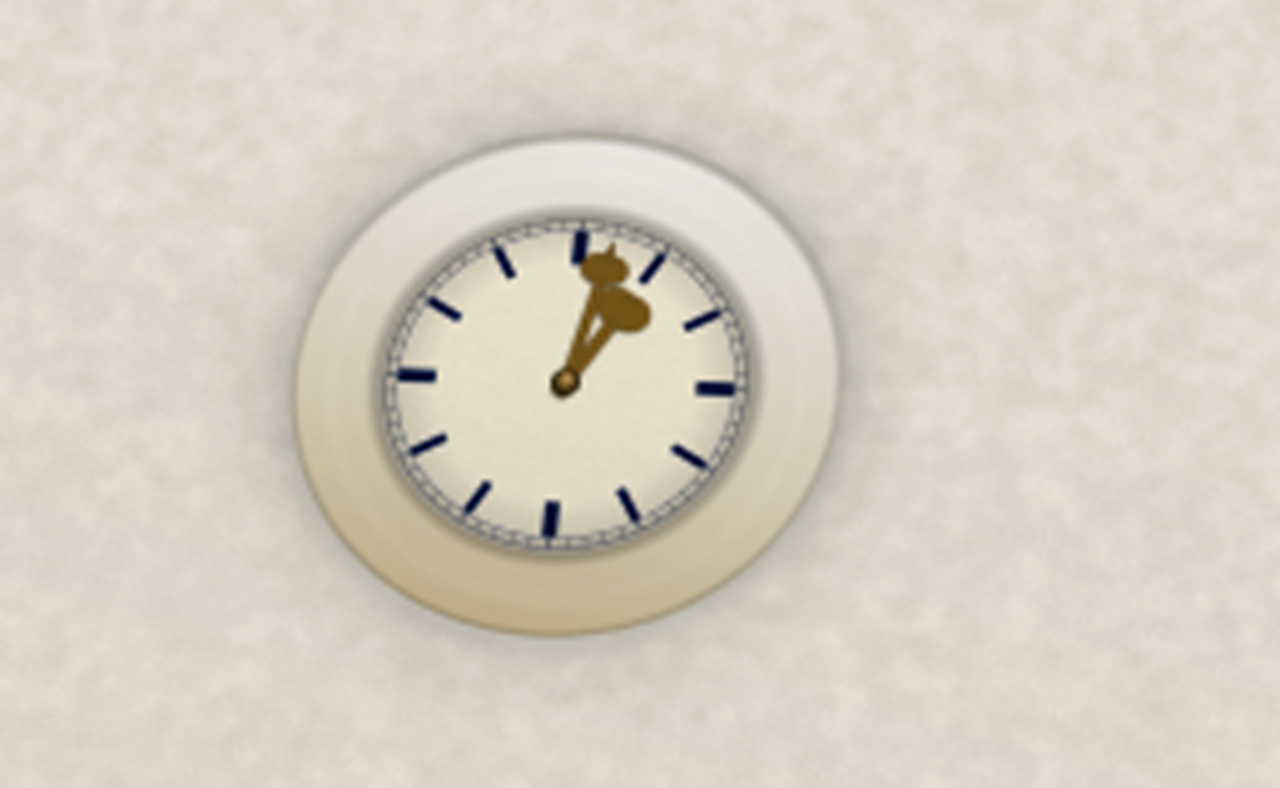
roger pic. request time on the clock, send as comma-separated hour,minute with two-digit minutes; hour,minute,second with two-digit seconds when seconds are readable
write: 1,02
